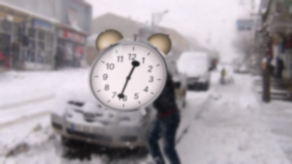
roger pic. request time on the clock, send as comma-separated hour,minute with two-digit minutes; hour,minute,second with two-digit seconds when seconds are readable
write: 12,32
